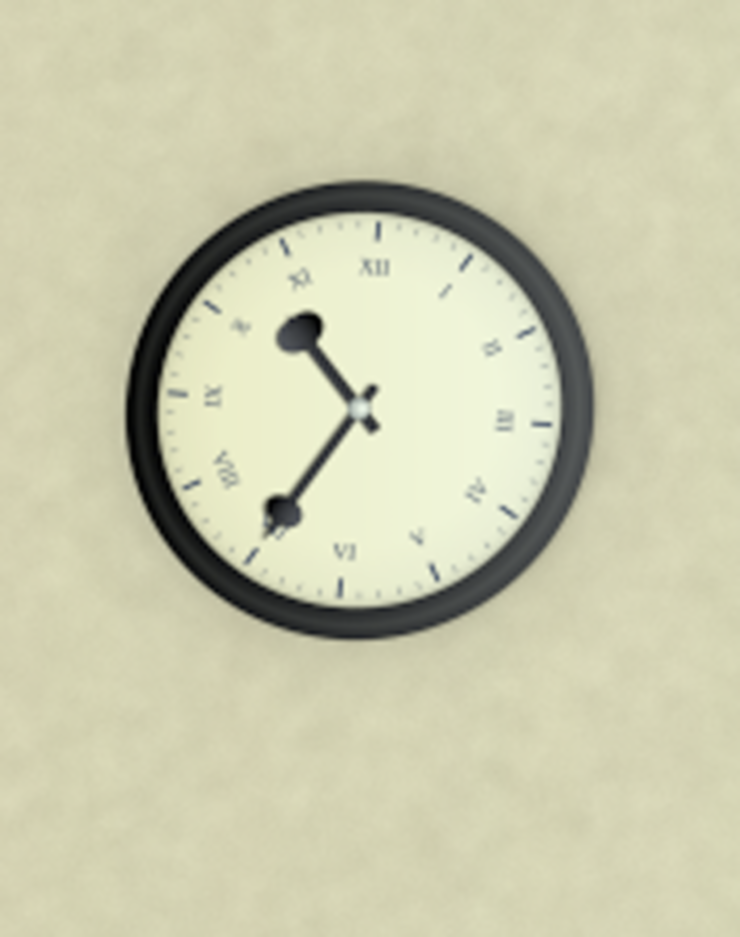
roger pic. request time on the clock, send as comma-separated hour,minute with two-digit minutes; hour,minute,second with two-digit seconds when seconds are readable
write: 10,35
